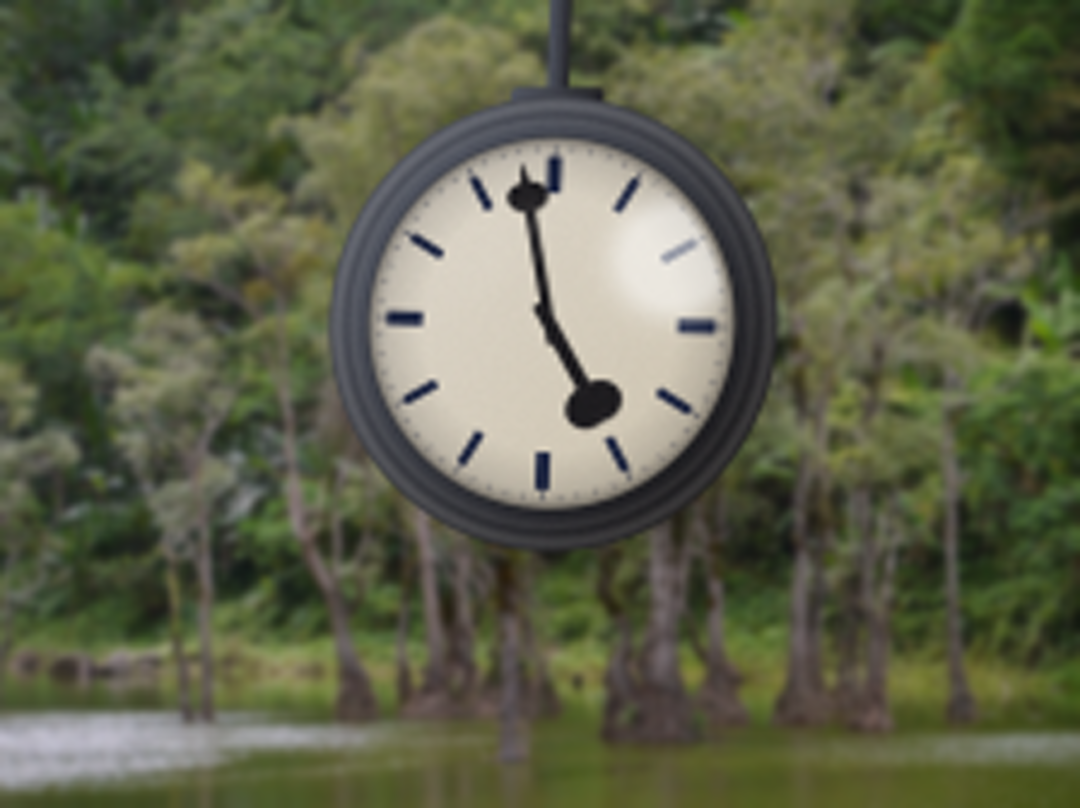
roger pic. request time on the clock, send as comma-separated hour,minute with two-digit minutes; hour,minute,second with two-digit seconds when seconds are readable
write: 4,58
